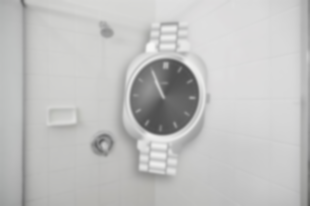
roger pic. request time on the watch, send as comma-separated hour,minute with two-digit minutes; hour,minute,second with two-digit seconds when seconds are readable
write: 10,55
